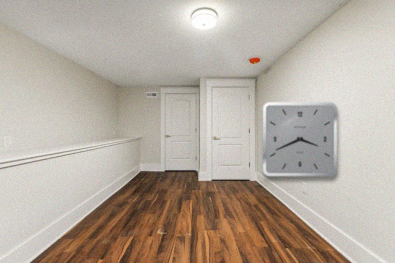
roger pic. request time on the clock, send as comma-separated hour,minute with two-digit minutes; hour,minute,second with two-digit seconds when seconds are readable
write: 3,41
